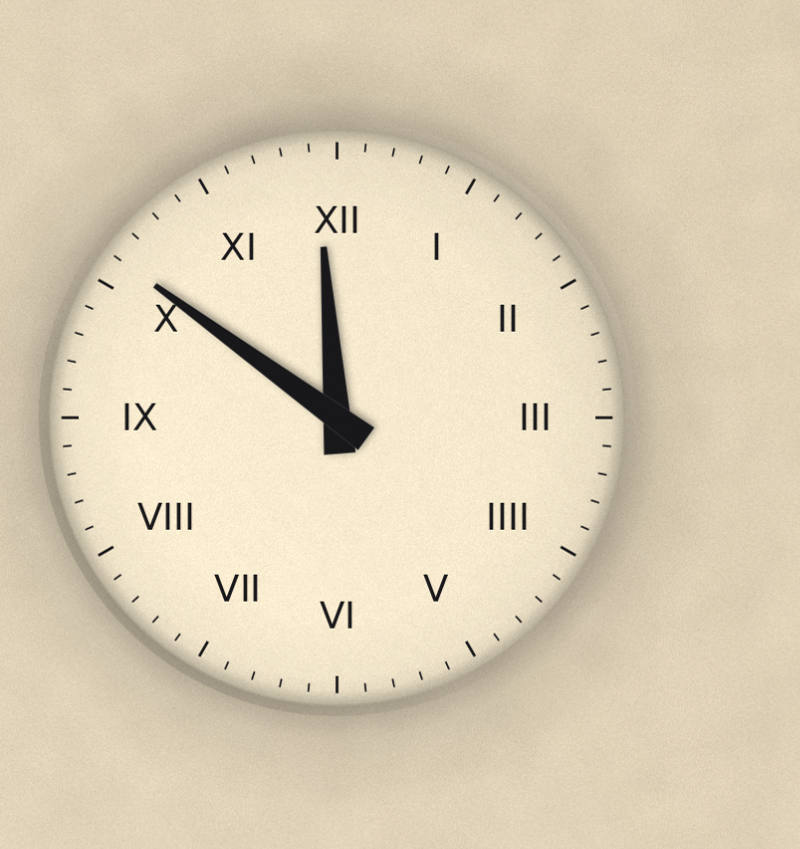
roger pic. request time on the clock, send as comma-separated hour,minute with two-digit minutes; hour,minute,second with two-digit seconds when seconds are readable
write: 11,51
